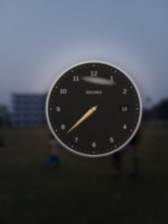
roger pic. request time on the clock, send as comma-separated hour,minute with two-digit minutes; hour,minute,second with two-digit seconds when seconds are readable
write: 7,38
